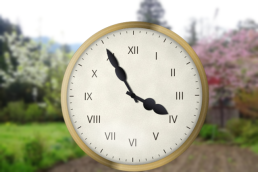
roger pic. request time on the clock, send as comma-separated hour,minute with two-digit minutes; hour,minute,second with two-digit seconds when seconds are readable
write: 3,55
